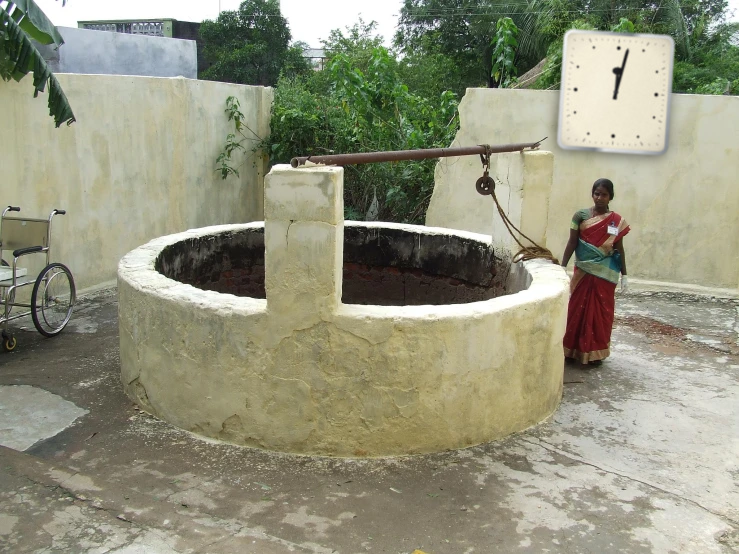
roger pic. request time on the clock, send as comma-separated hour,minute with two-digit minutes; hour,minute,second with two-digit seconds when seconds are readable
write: 12,02
